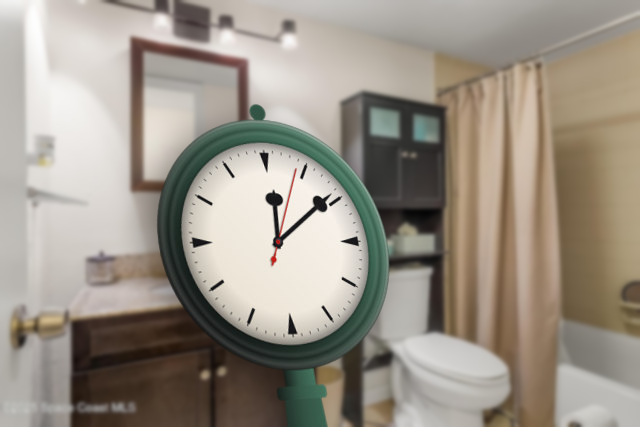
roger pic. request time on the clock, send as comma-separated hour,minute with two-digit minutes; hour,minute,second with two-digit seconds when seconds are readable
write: 12,09,04
